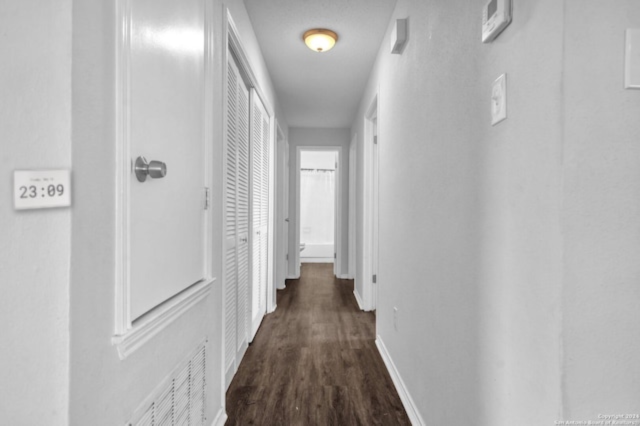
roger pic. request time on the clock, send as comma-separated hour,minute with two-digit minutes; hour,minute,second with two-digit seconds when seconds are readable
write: 23,09
